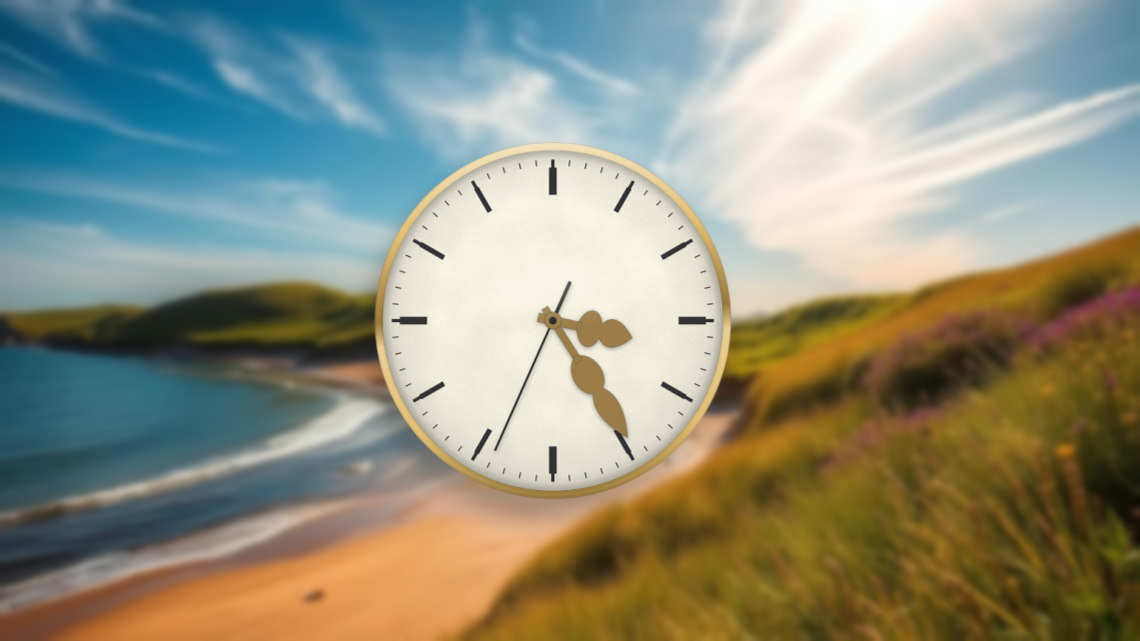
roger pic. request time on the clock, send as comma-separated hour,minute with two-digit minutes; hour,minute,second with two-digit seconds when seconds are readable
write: 3,24,34
